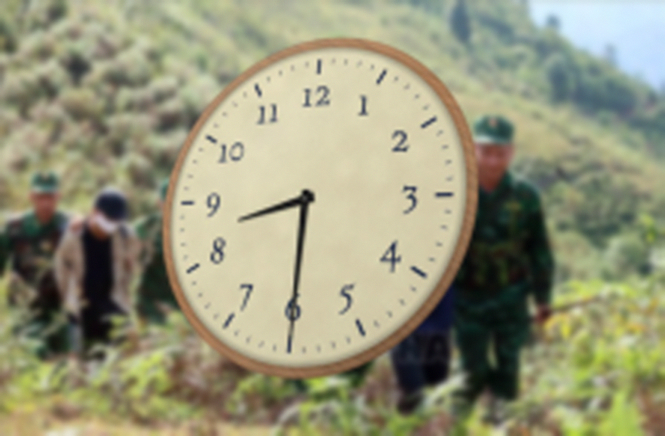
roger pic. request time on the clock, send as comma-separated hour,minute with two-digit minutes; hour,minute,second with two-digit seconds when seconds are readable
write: 8,30
